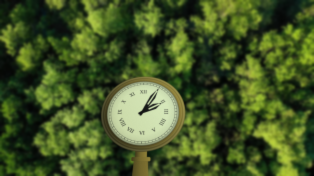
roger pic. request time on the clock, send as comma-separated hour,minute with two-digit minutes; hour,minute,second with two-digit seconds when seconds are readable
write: 2,05
